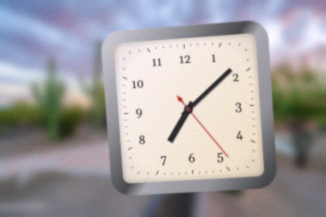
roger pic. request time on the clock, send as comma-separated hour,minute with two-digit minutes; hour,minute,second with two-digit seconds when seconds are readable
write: 7,08,24
